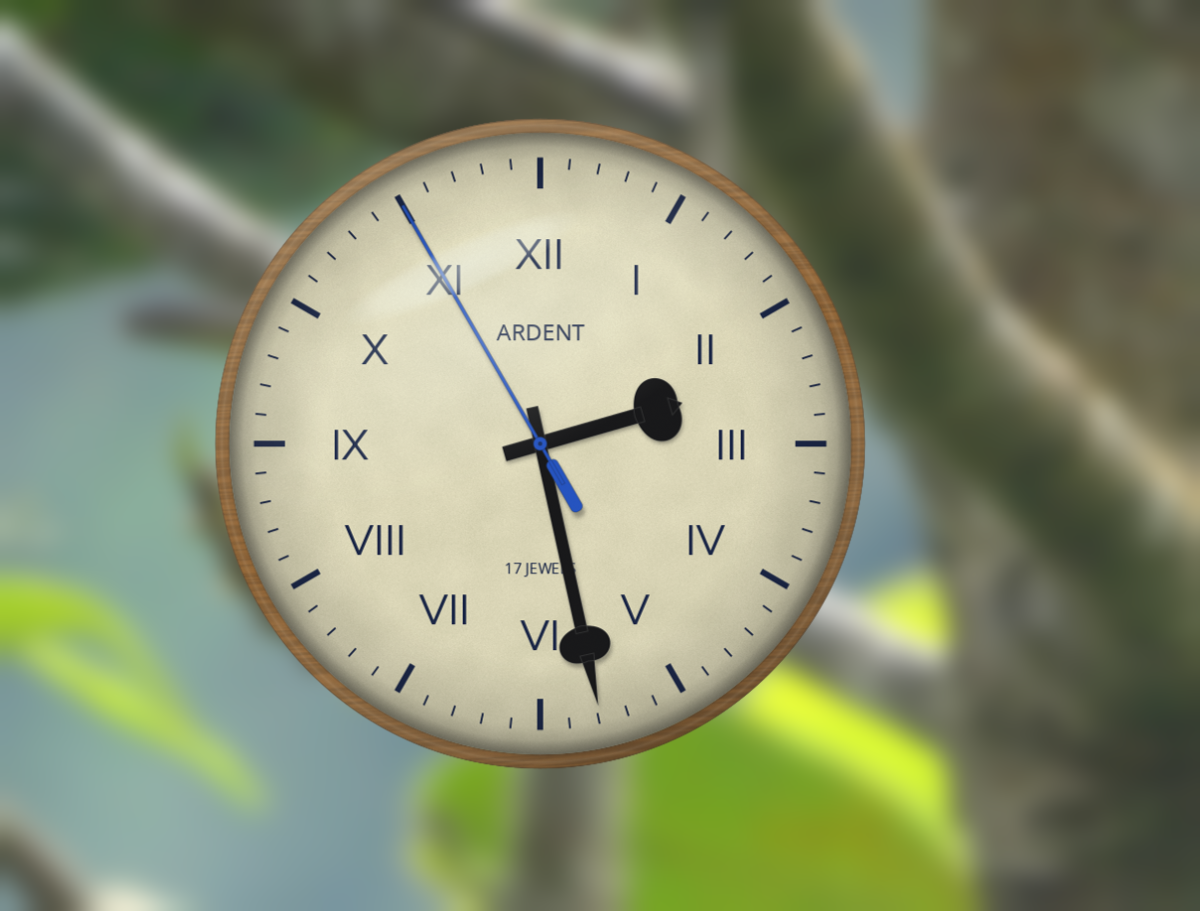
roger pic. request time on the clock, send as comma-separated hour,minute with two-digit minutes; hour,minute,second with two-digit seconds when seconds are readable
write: 2,27,55
